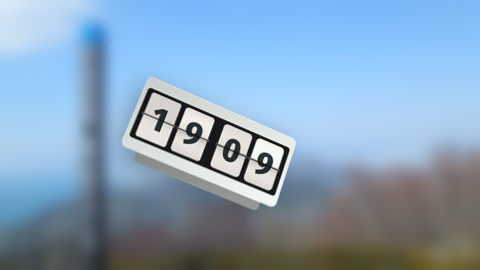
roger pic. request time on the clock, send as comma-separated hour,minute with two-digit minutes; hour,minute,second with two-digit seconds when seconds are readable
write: 19,09
